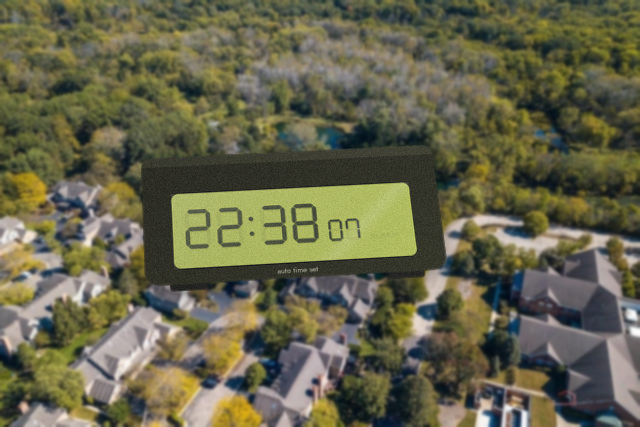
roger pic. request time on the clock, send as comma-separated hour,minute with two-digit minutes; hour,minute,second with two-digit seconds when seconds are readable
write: 22,38,07
